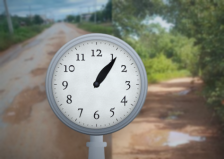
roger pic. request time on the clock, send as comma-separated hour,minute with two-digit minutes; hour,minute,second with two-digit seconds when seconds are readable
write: 1,06
